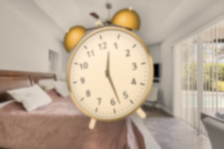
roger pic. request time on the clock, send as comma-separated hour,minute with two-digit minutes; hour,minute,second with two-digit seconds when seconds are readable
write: 12,28
